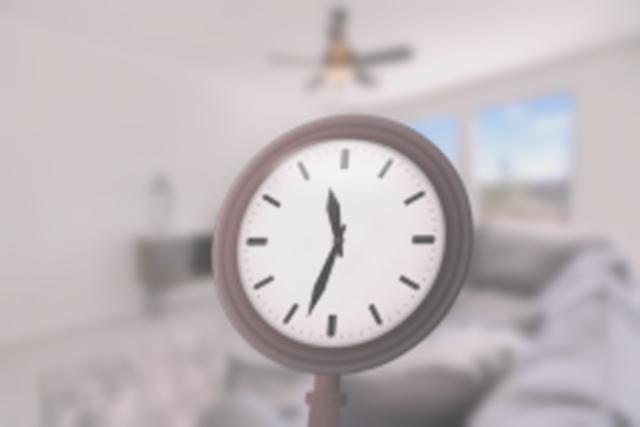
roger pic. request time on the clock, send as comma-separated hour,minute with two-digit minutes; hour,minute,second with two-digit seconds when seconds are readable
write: 11,33
